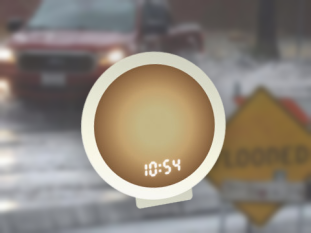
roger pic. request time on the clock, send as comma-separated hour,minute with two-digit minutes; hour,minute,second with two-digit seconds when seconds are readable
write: 10,54
